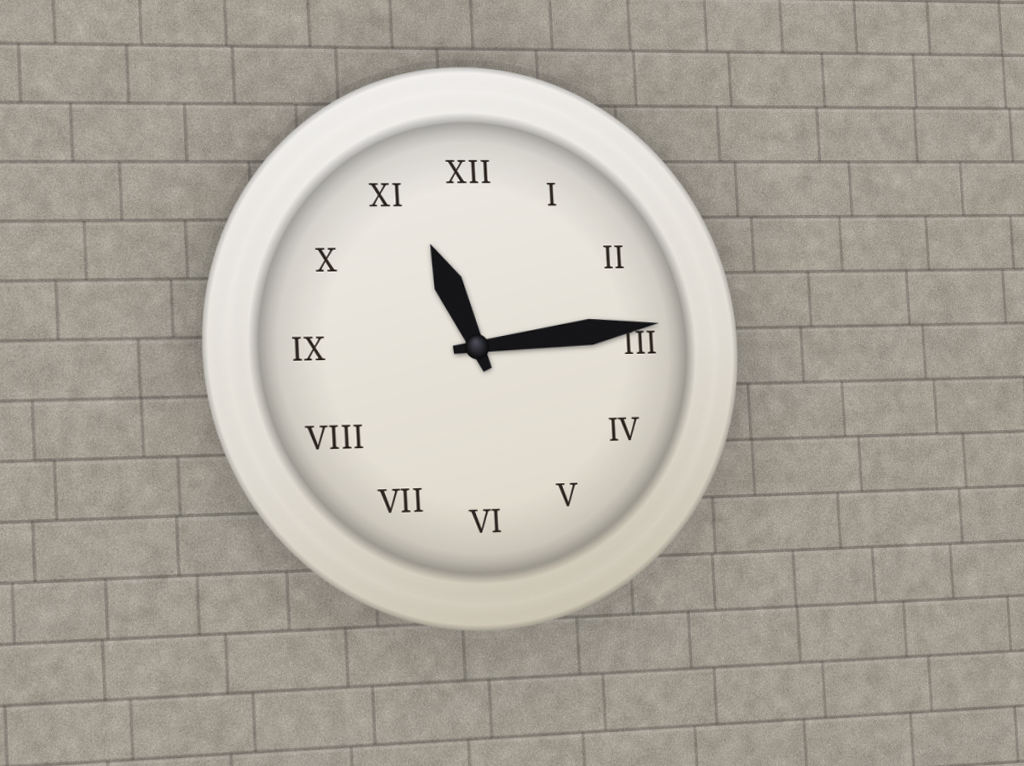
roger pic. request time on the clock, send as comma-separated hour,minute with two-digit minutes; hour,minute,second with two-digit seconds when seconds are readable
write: 11,14
